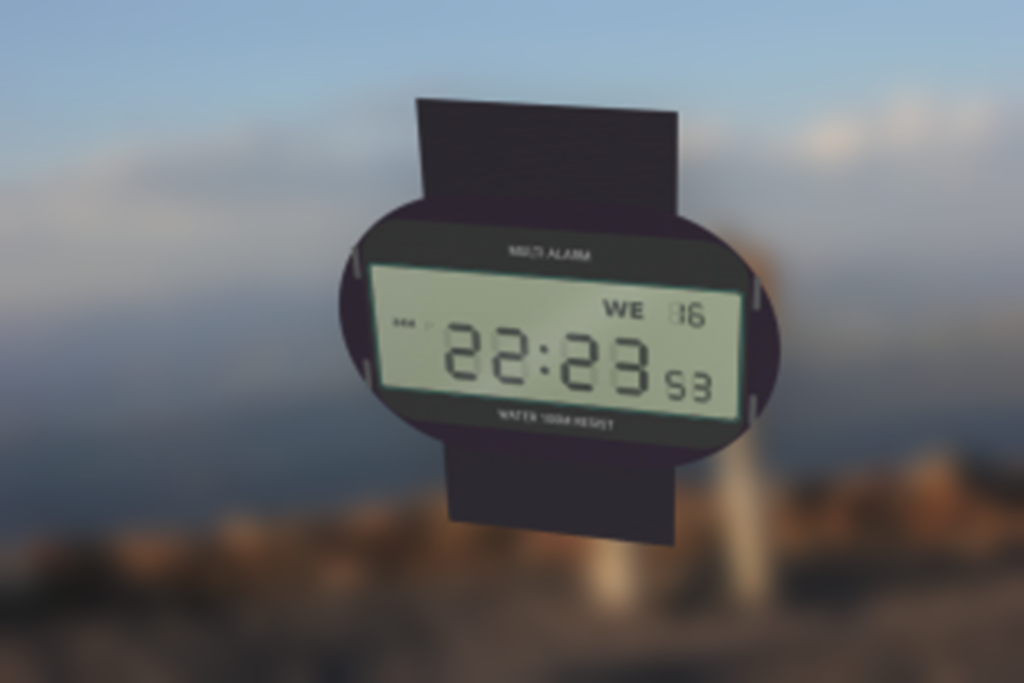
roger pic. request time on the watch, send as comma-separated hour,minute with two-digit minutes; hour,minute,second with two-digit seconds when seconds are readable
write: 22,23,53
